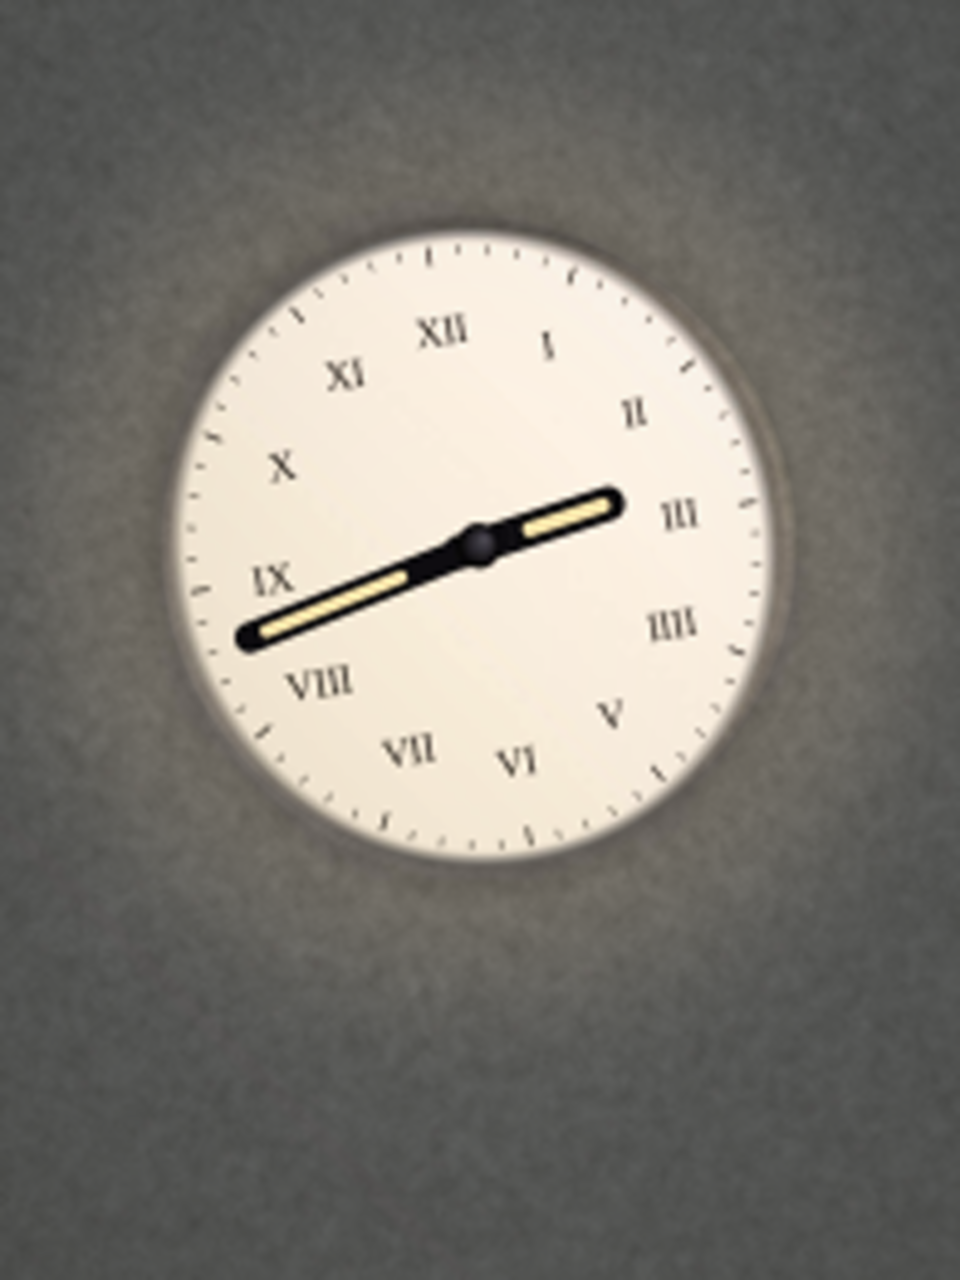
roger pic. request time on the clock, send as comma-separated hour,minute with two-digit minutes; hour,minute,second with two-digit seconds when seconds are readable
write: 2,43
